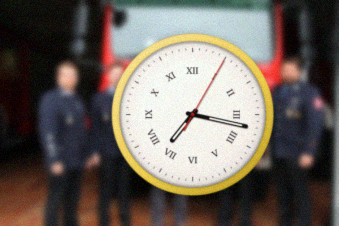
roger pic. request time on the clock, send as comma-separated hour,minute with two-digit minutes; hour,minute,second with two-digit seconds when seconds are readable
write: 7,17,05
